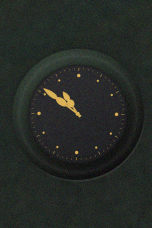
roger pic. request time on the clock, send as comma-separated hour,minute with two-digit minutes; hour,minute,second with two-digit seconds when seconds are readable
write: 10,51
